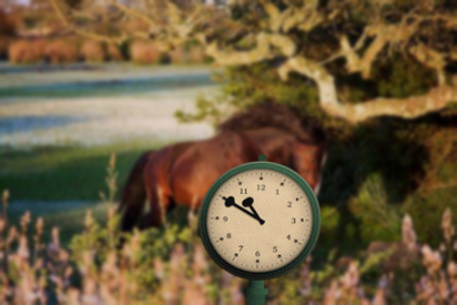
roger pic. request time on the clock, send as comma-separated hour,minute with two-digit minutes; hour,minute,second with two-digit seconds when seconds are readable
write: 10,50
